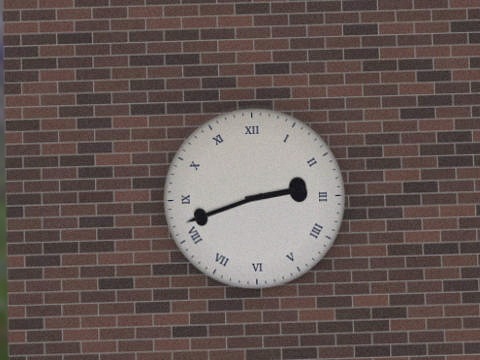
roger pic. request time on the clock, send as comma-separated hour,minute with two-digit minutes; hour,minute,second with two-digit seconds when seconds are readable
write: 2,42
